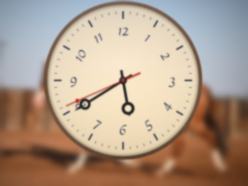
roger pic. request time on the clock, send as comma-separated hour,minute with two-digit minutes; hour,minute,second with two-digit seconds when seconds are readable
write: 5,39,41
